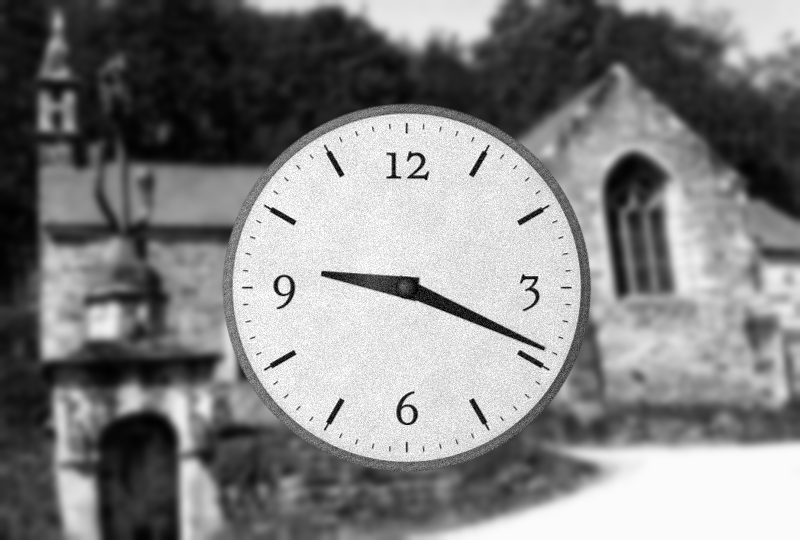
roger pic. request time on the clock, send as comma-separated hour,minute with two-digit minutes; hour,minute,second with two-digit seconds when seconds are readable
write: 9,19
